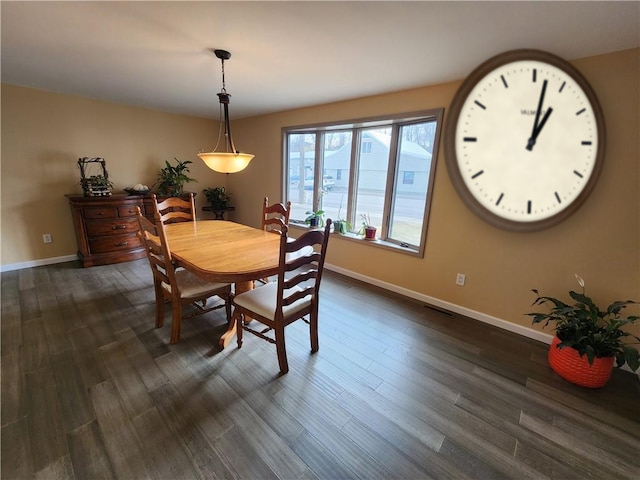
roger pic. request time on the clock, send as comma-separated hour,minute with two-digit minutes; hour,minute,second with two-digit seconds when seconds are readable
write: 1,02
